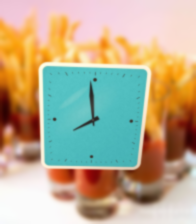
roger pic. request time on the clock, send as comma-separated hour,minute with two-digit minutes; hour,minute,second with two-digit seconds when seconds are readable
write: 7,59
